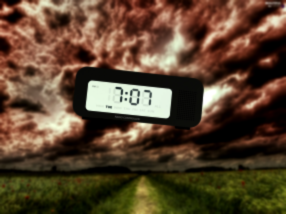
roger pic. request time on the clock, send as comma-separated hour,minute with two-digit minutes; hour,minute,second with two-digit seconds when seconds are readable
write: 7,07
